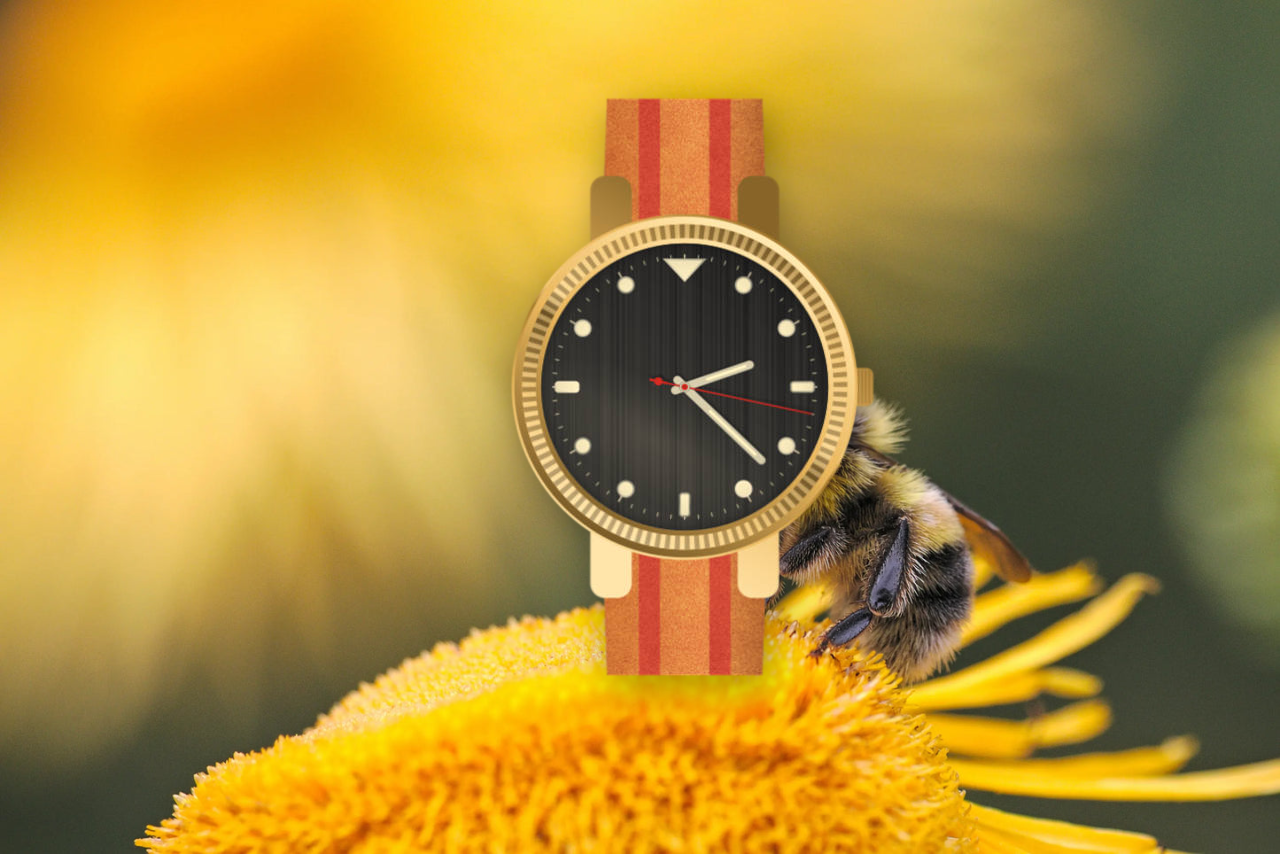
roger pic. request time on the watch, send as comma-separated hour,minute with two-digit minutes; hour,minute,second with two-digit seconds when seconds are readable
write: 2,22,17
